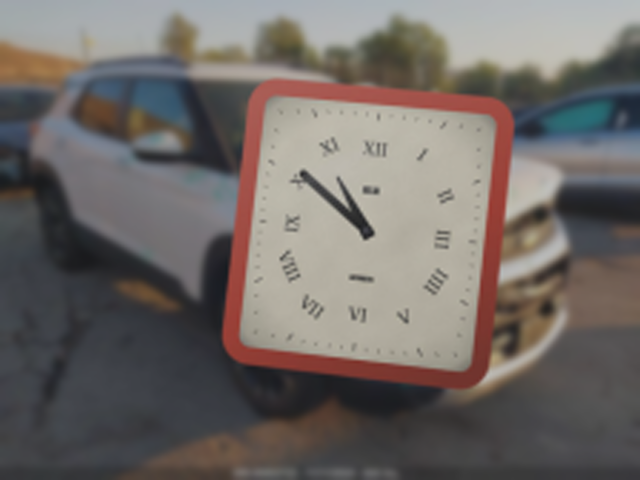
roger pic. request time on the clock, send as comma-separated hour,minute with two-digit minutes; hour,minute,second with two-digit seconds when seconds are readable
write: 10,51
